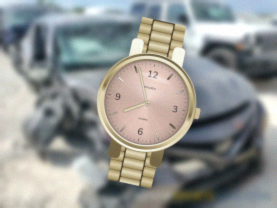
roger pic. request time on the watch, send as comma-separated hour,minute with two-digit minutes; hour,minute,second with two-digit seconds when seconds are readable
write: 7,56
